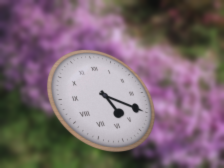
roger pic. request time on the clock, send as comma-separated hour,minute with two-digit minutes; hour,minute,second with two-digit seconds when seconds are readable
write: 5,20
